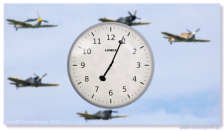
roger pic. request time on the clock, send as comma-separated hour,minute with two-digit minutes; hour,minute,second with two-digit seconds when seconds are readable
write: 7,04
